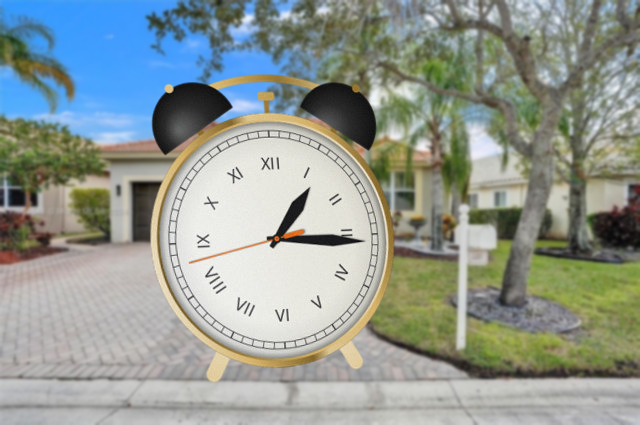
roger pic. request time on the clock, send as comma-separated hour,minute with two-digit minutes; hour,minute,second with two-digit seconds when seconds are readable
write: 1,15,43
